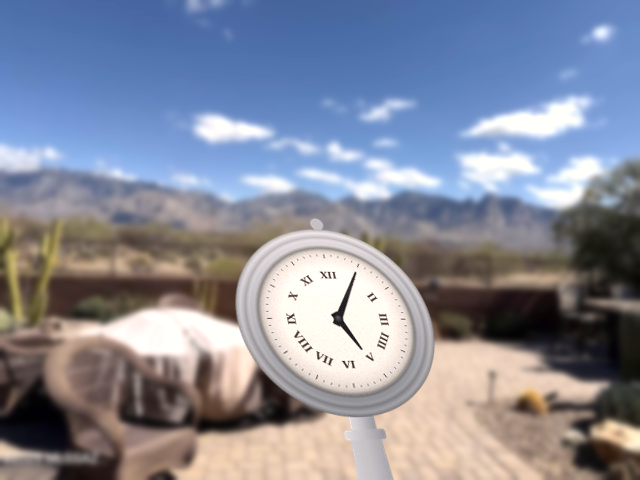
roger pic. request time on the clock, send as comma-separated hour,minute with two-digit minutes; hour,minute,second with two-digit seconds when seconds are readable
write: 5,05
